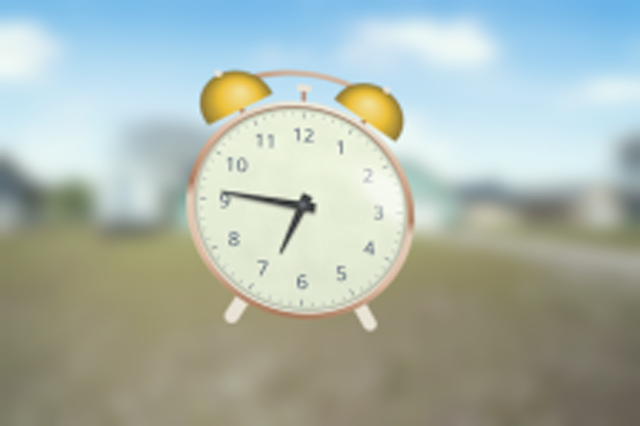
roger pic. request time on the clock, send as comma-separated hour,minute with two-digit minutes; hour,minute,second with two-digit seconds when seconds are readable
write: 6,46
